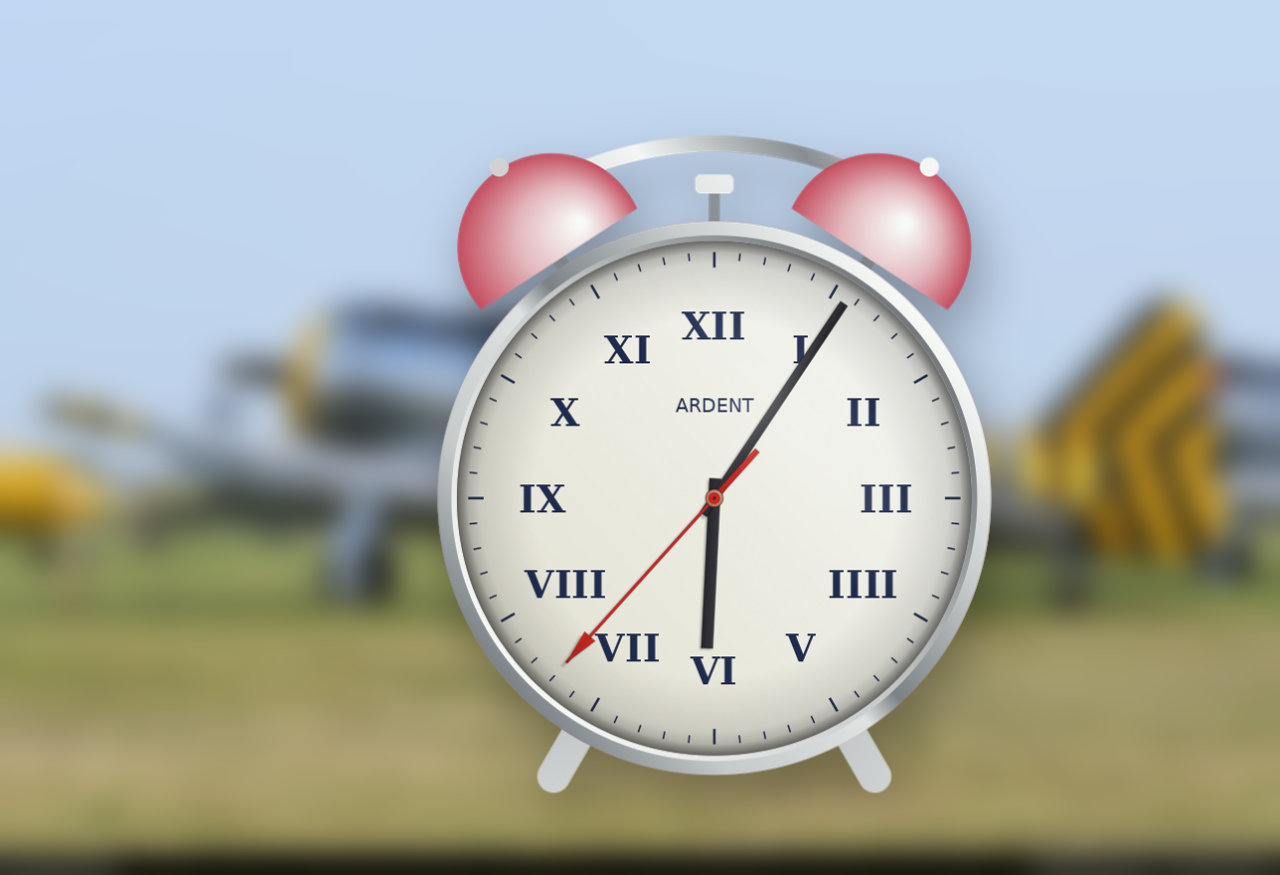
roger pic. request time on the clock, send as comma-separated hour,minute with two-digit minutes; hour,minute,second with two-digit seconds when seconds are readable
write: 6,05,37
